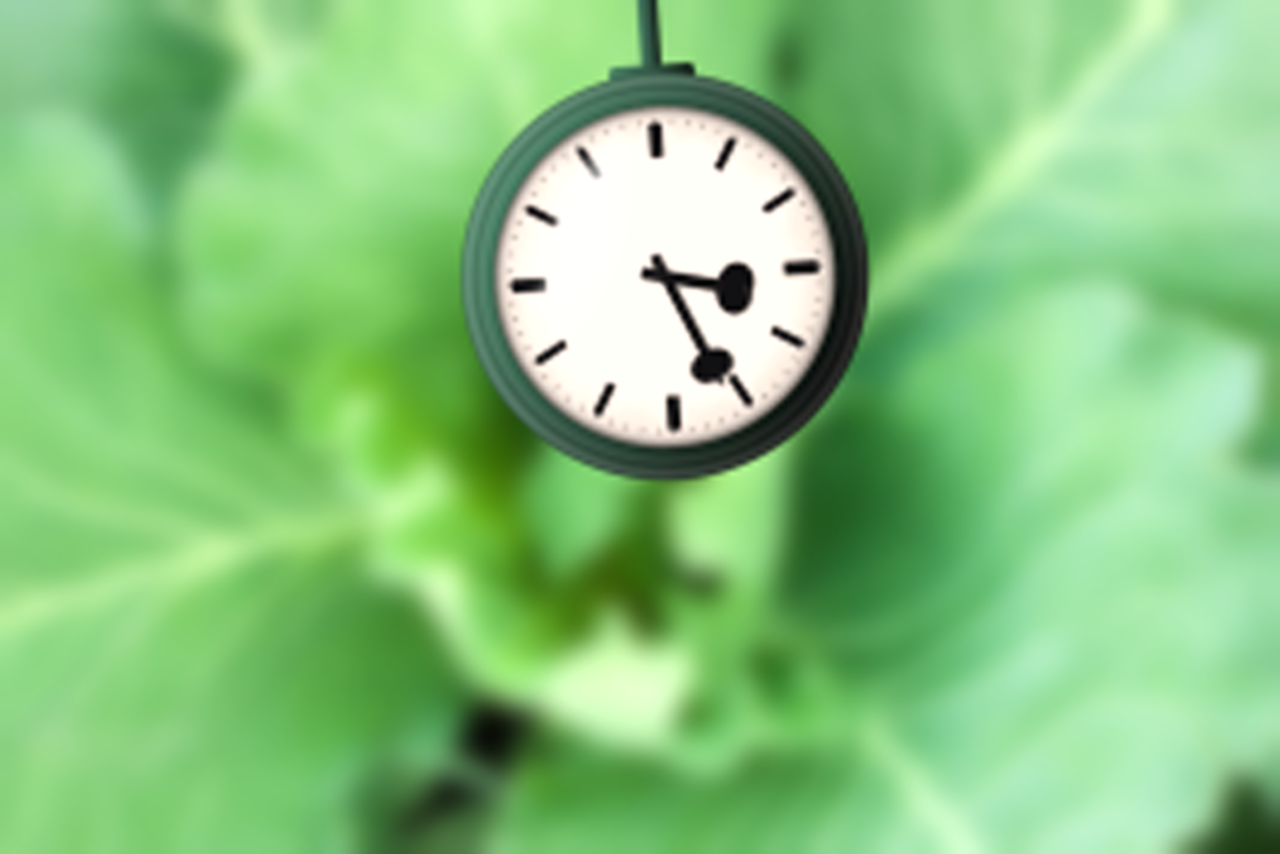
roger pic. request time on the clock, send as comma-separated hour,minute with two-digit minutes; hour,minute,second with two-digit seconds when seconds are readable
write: 3,26
